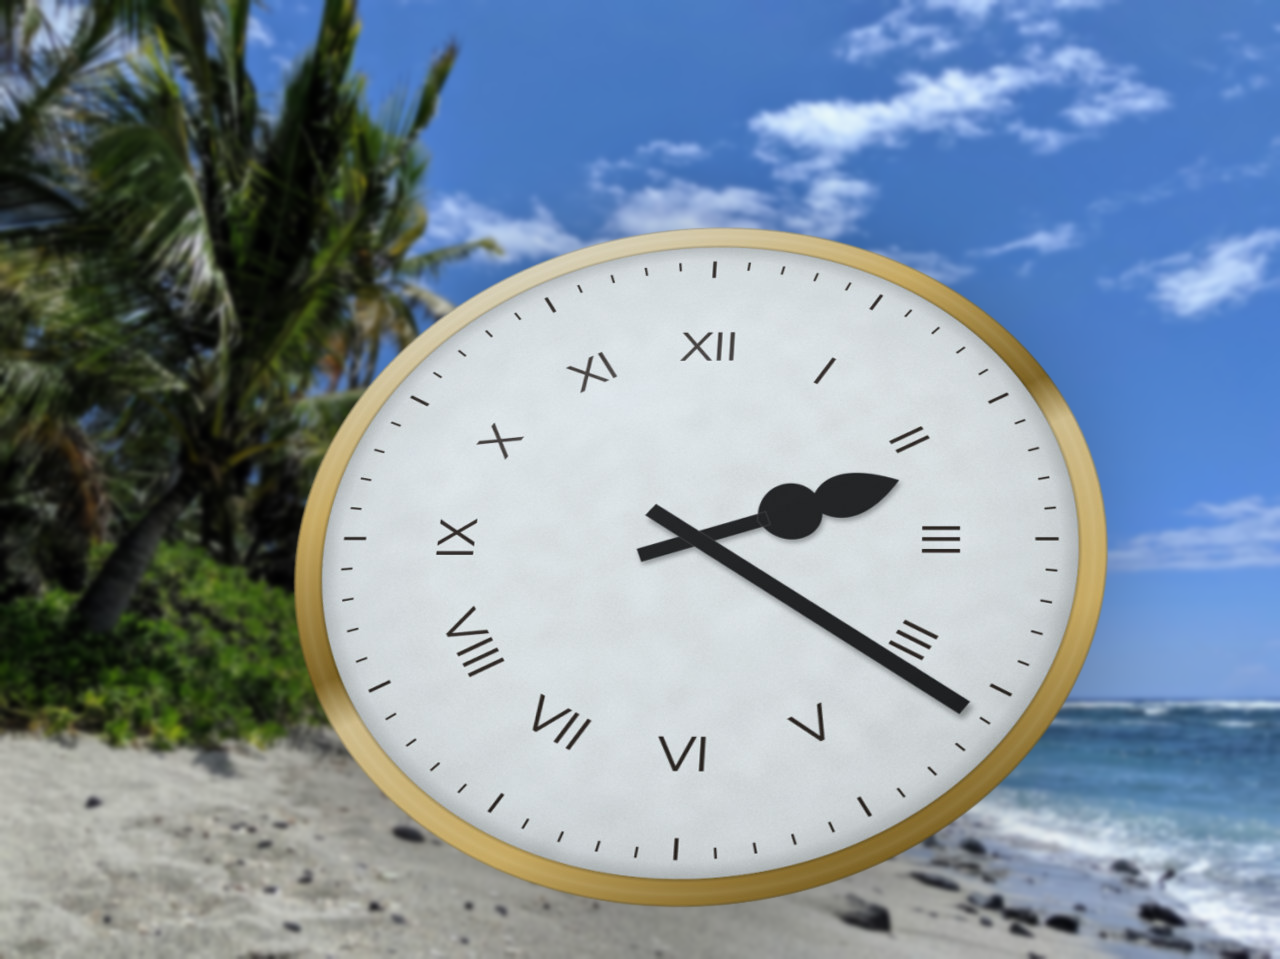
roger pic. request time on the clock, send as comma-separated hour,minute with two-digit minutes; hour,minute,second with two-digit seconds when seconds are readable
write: 2,21
